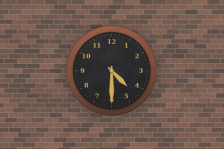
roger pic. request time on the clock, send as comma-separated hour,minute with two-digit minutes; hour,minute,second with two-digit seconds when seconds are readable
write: 4,30
